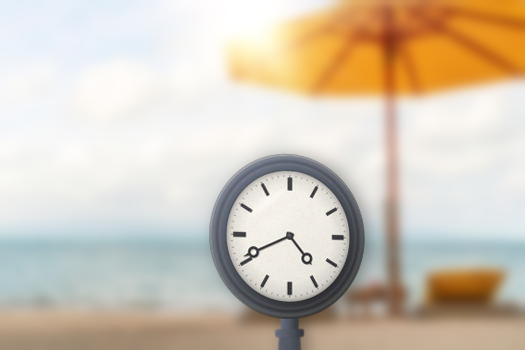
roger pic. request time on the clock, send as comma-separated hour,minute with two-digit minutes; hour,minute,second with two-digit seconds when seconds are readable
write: 4,41
